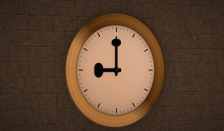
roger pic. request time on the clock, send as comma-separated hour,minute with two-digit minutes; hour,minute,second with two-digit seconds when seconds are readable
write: 9,00
